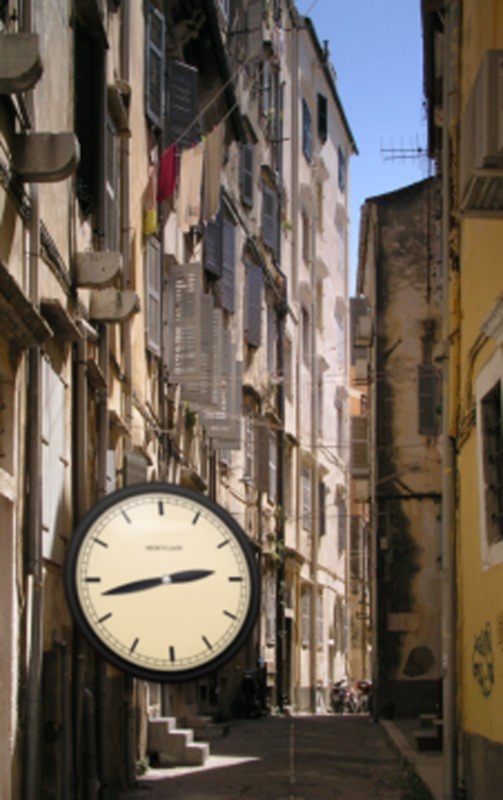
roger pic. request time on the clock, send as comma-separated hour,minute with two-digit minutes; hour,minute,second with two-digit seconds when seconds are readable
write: 2,43
